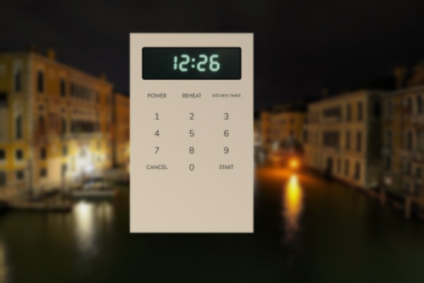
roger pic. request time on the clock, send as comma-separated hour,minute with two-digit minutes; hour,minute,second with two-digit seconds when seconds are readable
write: 12,26
